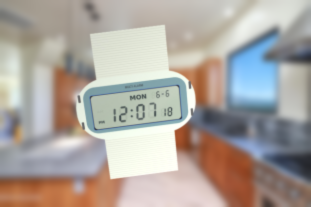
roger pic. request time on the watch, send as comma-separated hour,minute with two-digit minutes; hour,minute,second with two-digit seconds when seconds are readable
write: 12,07,18
